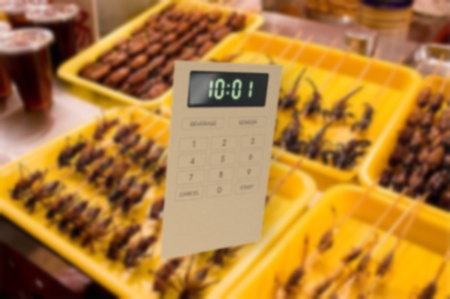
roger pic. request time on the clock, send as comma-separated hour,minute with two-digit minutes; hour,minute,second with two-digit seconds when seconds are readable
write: 10,01
